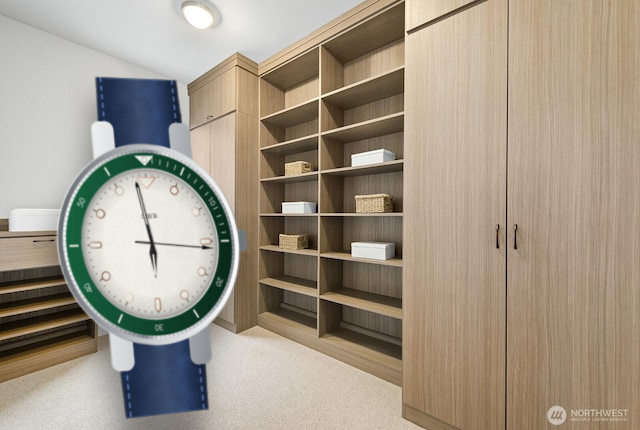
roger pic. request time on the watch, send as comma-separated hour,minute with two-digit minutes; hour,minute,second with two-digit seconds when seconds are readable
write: 5,58,16
